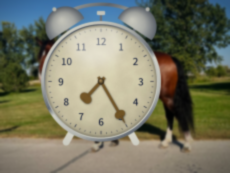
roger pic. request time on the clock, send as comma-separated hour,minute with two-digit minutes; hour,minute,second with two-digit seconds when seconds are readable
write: 7,25
